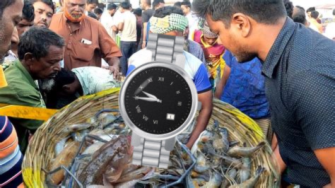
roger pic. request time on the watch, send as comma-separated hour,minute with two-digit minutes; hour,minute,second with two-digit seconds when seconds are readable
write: 9,45
